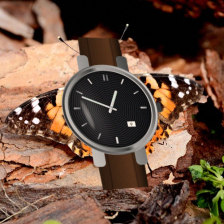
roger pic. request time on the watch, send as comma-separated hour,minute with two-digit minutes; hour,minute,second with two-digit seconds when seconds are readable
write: 12,49
